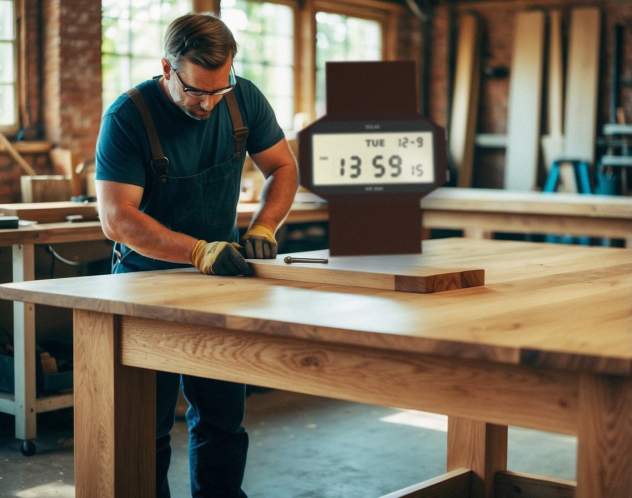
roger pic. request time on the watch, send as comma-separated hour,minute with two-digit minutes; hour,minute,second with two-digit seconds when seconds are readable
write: 13,59,15
